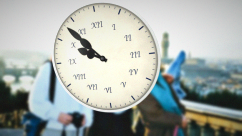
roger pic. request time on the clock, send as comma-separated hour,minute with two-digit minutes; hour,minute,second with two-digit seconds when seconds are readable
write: 9,53
